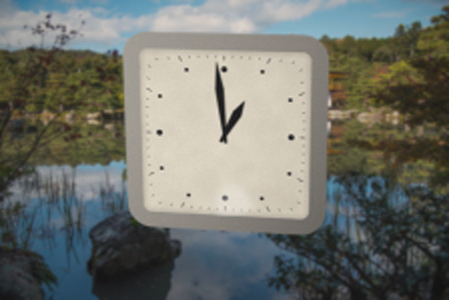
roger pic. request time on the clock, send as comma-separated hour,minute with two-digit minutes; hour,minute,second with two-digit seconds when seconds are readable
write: 12,59
